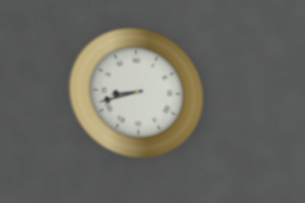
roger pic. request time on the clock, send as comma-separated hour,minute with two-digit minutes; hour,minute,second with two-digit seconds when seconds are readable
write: 8,42
